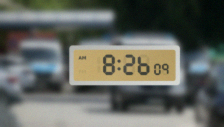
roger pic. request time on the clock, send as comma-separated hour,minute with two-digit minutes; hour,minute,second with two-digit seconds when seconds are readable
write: 8,26,09
